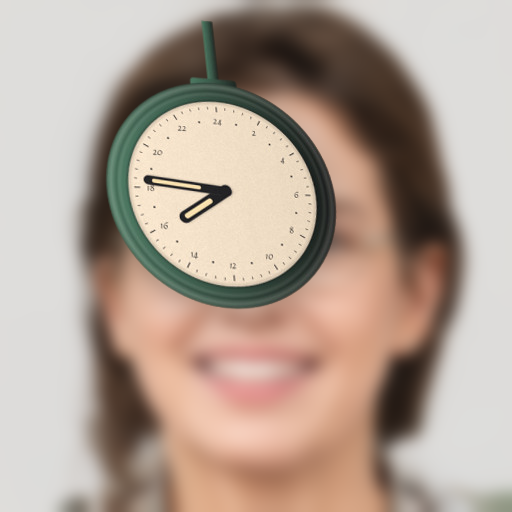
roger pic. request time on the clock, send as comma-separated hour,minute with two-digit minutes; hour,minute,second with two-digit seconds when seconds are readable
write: 15,46
